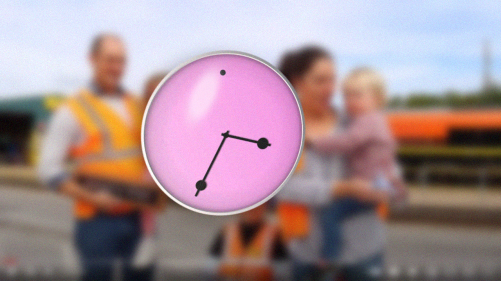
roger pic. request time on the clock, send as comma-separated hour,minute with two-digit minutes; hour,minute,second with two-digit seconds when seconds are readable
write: 3,35
